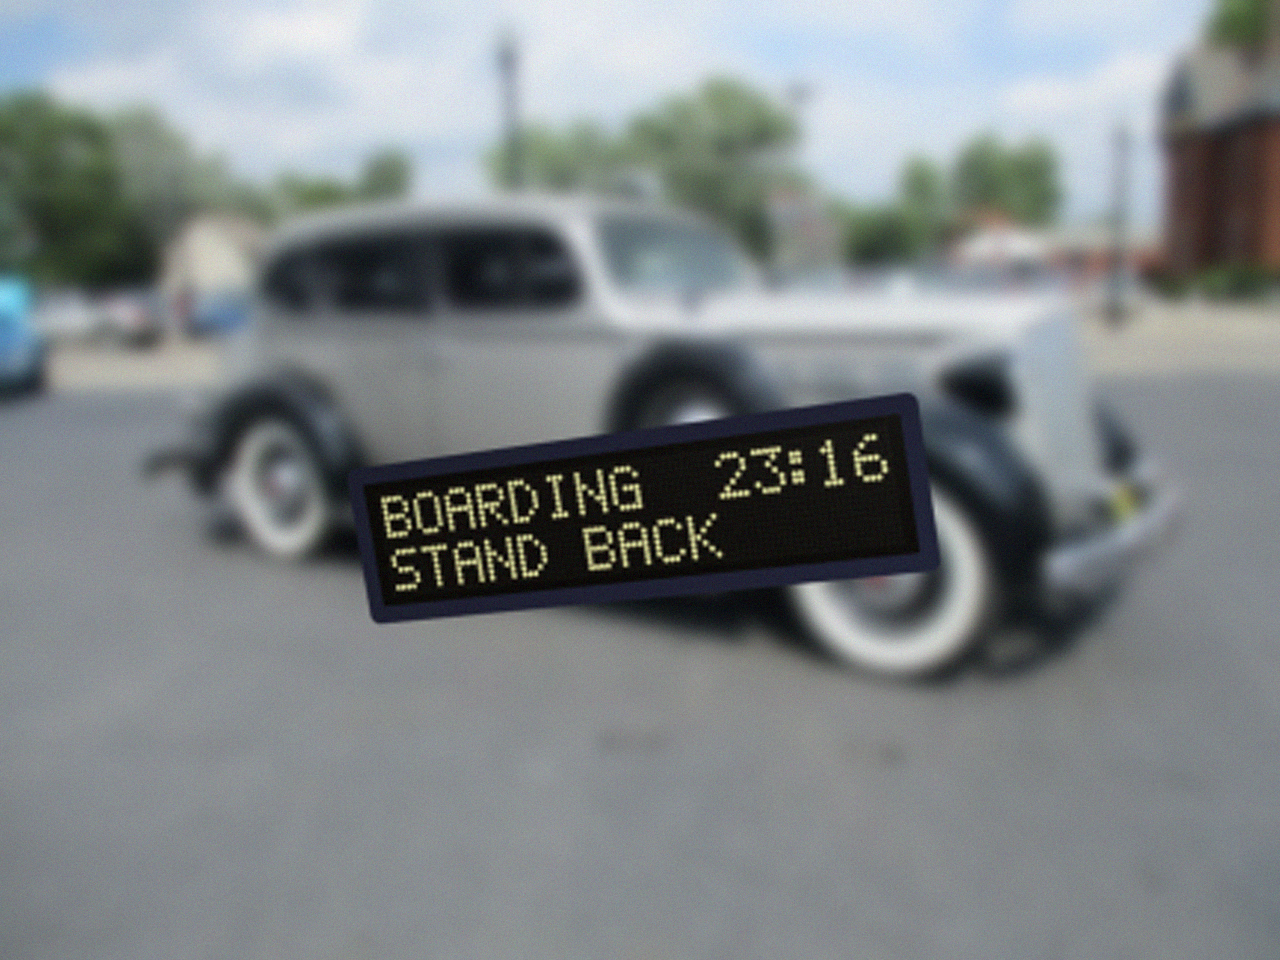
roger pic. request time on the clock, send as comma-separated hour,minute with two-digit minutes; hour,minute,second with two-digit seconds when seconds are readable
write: 23,16
